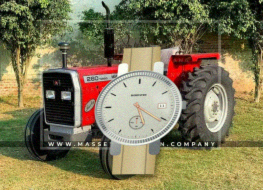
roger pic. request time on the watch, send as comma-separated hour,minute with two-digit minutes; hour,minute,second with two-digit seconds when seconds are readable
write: 5,21
